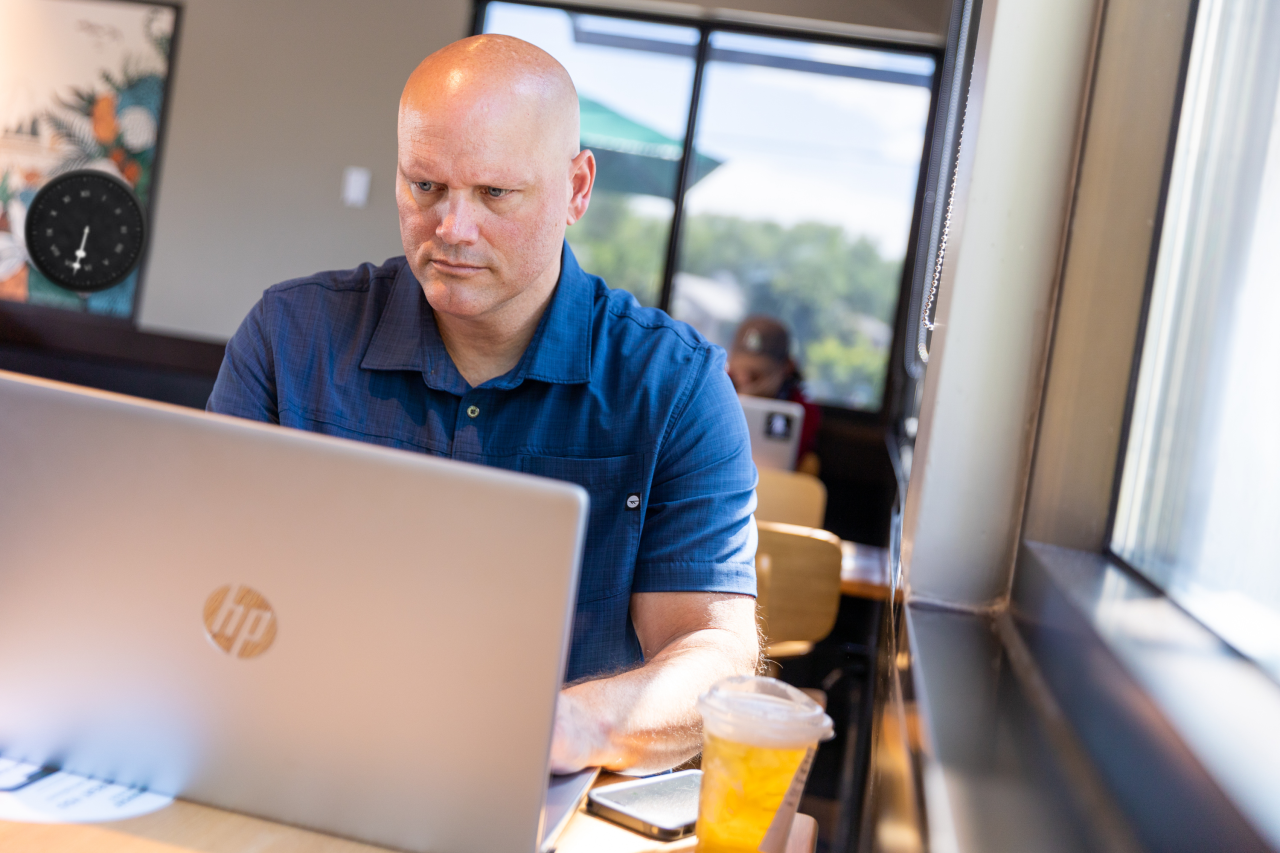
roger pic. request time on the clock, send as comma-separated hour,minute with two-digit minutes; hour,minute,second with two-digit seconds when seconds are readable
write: 6,33
